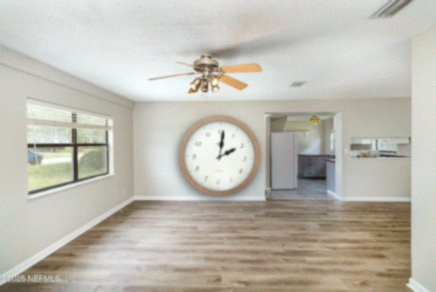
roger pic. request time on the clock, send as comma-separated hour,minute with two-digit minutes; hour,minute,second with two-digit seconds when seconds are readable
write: 2,01
